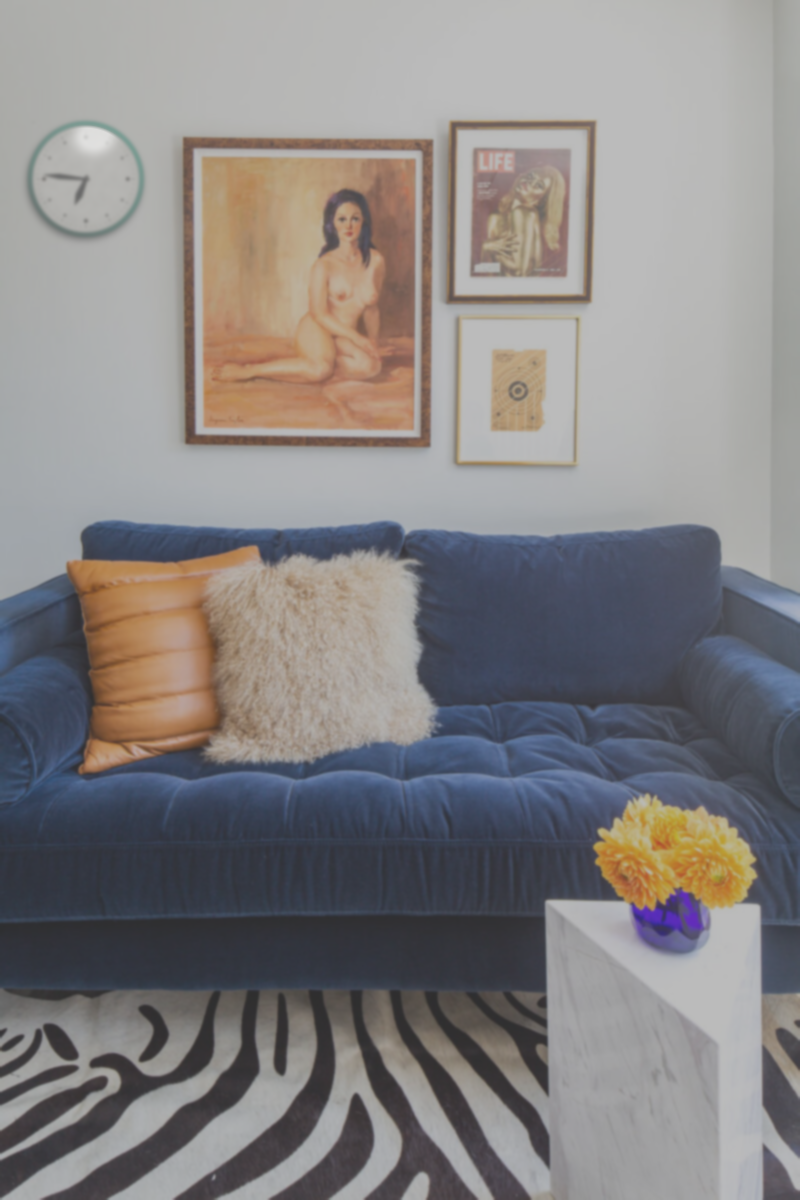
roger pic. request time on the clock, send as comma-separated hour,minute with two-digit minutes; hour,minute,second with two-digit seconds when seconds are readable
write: 6,46
